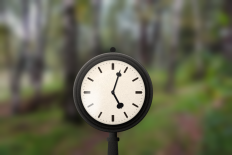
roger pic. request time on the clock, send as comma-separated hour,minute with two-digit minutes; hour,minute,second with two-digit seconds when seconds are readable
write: 5,03
